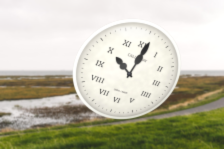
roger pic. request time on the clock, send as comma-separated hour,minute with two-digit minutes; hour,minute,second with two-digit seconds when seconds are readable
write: 10,01
